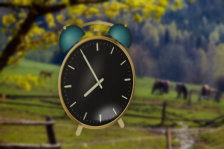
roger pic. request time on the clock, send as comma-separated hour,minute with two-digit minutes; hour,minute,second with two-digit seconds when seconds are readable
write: 7,55
